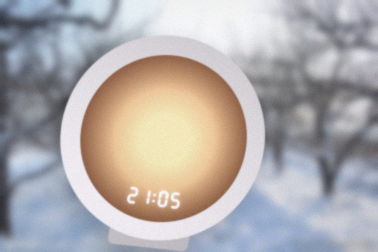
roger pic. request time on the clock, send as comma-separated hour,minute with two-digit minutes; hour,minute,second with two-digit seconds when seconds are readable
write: 21,05
